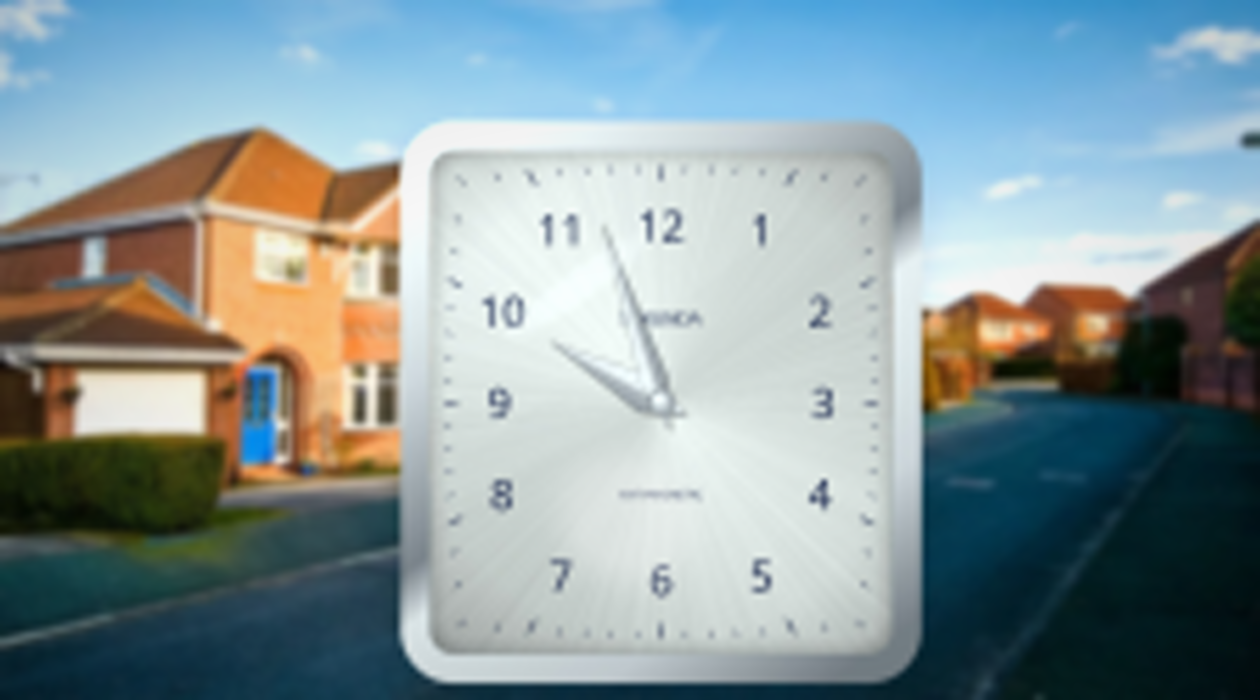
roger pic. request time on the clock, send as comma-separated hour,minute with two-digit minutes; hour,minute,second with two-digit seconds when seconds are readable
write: 9,57
